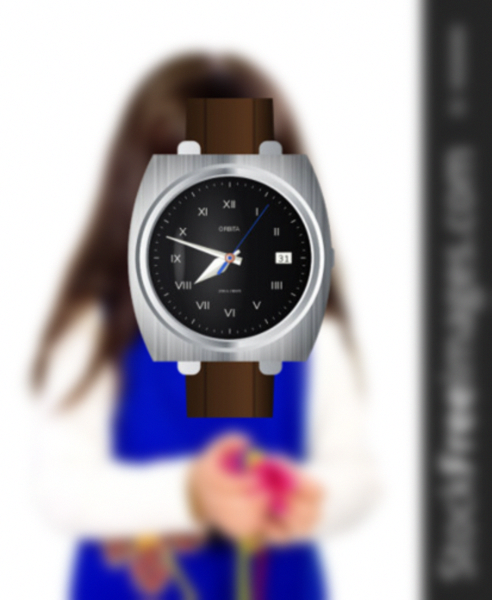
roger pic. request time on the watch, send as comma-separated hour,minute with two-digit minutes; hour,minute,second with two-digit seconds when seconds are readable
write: 7,48,06
